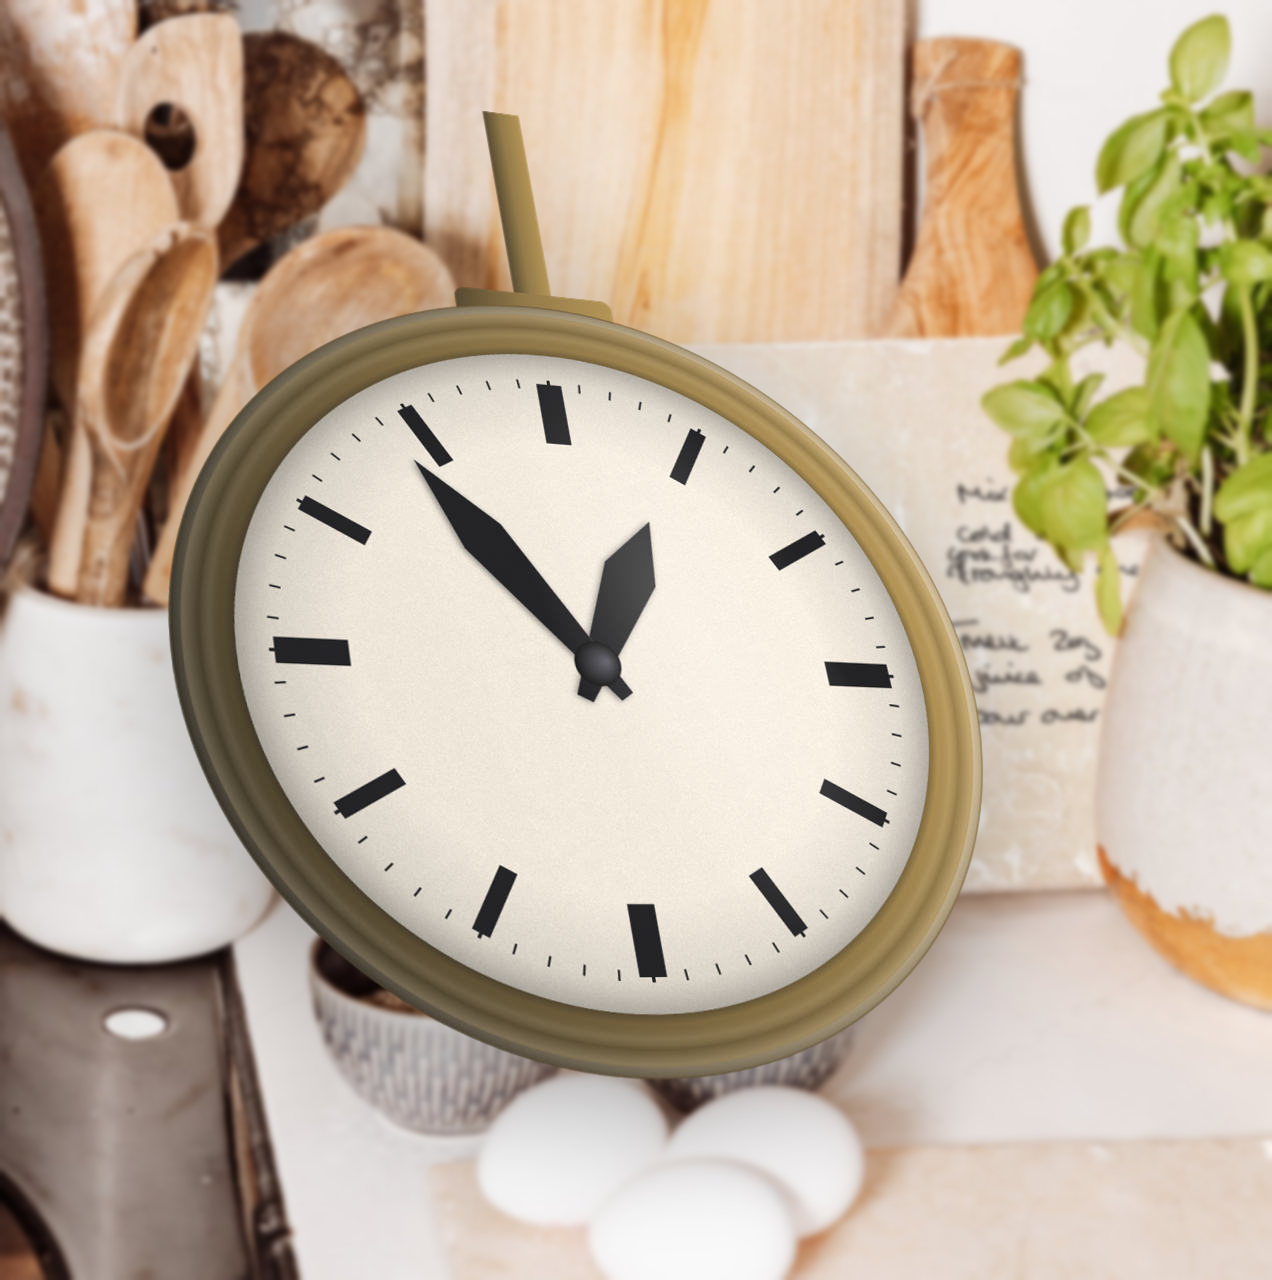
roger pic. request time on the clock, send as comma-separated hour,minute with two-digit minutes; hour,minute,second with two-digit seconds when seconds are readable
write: 12,54
